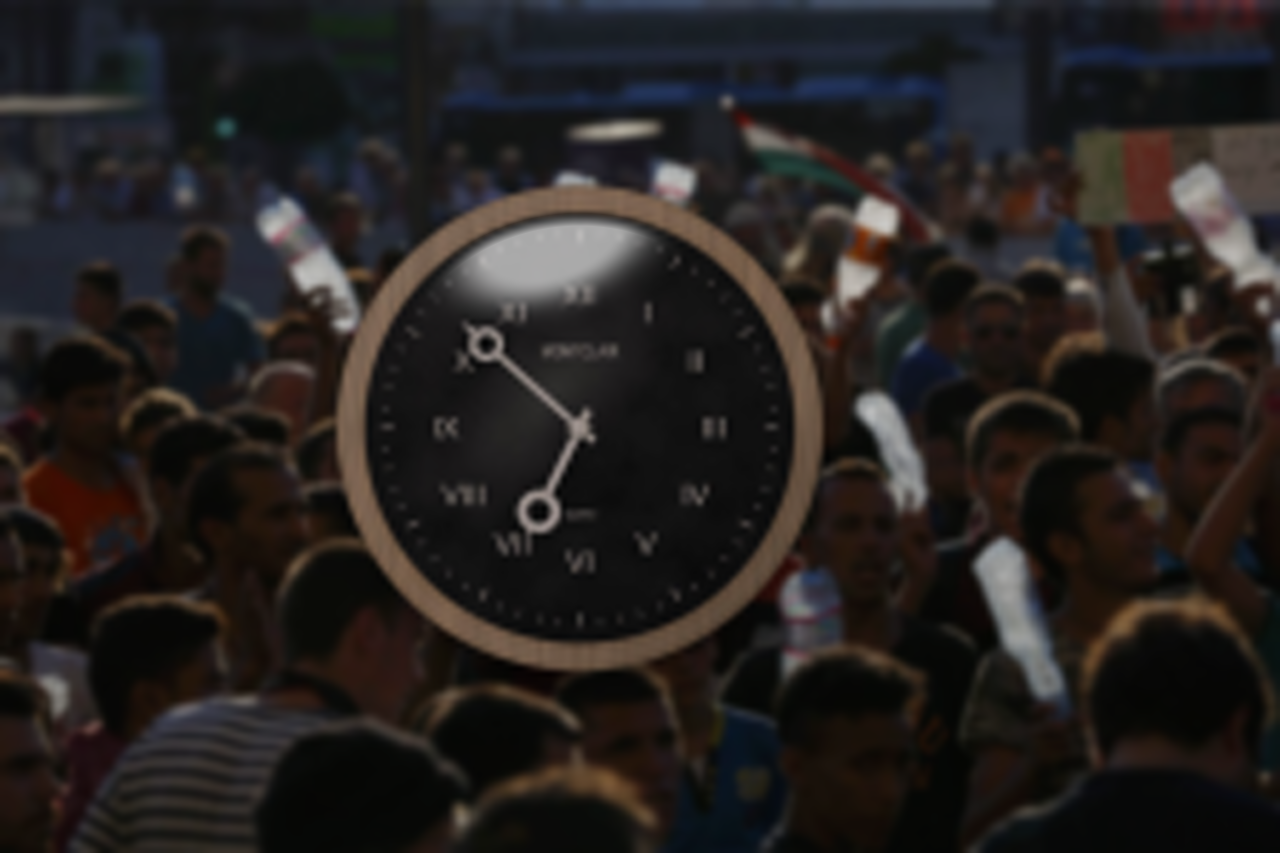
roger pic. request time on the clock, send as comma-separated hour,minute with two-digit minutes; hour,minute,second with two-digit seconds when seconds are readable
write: 6,52
